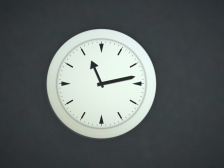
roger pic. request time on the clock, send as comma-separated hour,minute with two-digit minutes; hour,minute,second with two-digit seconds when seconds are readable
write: 11,13
